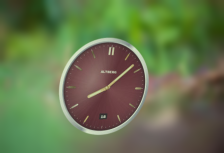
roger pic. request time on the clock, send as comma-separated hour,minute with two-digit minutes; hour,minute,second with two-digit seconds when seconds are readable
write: 8,08
